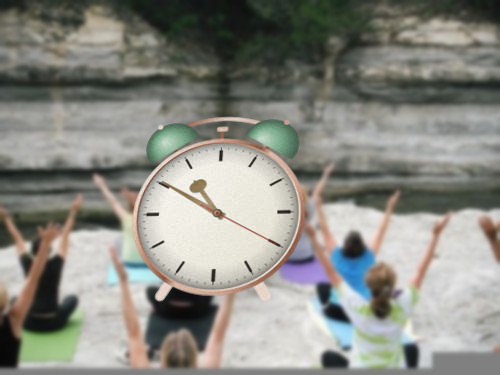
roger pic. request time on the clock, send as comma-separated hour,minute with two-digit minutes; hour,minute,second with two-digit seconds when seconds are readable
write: 10,50,20
